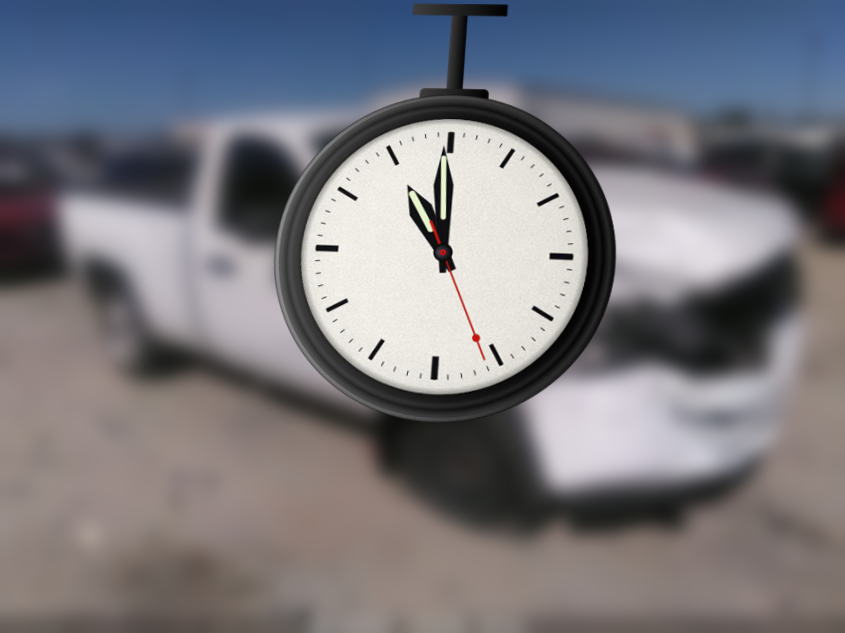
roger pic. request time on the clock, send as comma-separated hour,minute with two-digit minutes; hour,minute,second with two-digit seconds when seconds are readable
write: 10,59,26
